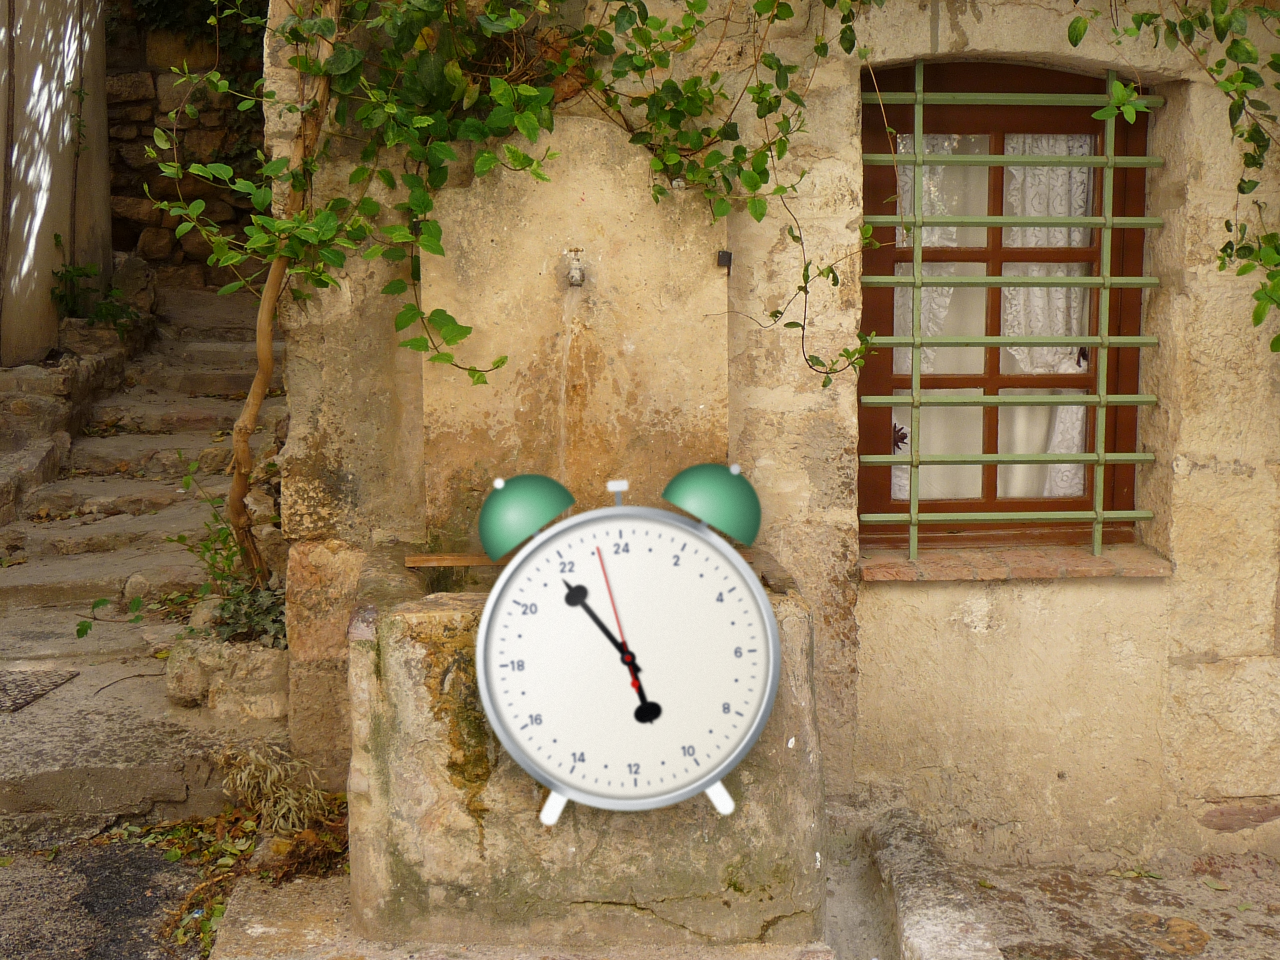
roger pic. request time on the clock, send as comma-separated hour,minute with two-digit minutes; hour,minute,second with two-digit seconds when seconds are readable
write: 10,53,58
